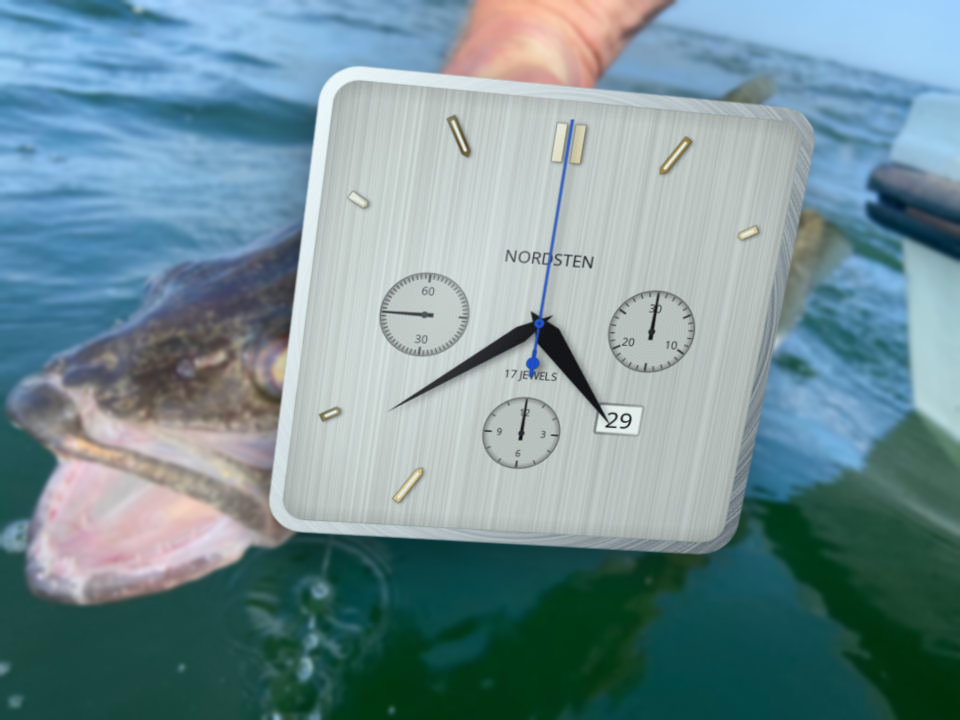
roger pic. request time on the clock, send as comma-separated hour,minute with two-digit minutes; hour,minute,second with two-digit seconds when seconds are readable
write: 4,38,45
